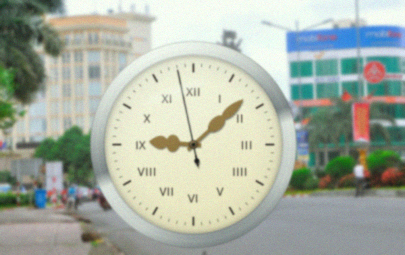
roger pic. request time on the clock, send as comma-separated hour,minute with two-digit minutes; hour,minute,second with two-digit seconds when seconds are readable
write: 9,07,58
